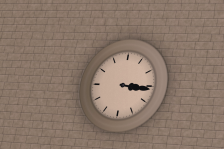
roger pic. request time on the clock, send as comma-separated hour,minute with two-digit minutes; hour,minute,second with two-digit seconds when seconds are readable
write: 3,16
